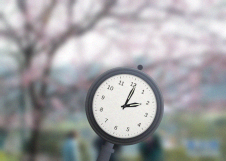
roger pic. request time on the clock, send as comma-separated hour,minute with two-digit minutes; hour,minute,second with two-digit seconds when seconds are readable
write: 2,01
